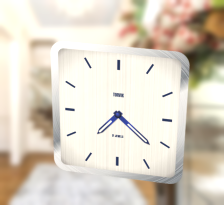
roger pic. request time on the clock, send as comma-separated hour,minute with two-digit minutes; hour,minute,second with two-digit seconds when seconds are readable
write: 7,22
